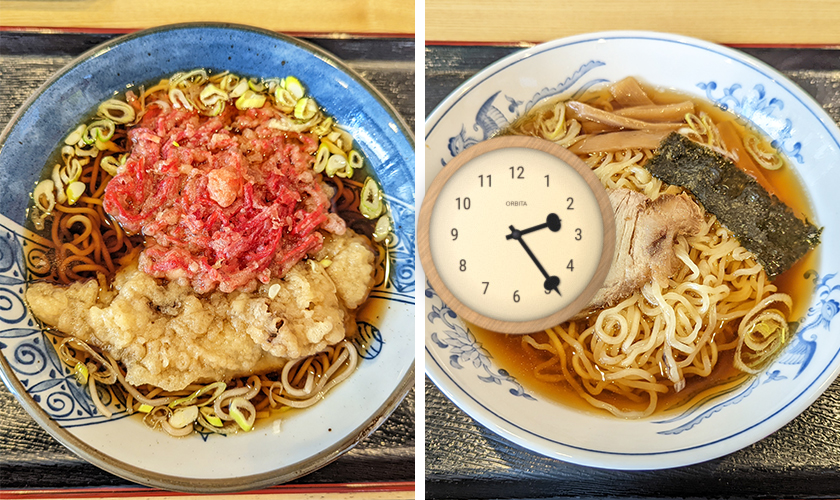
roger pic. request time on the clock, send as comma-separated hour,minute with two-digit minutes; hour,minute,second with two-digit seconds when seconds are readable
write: 2,24
